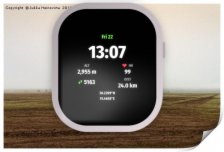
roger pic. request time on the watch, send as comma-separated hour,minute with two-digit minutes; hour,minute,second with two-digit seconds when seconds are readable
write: 13,07
